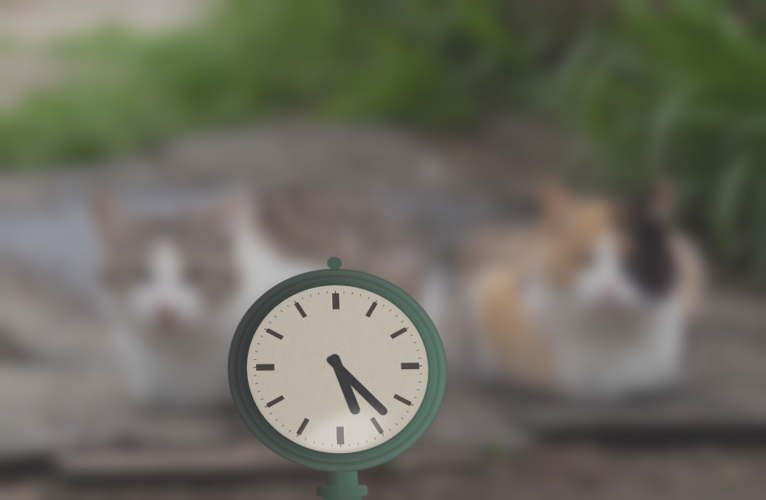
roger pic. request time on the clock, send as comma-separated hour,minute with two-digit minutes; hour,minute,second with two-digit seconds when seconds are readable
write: 5,23
